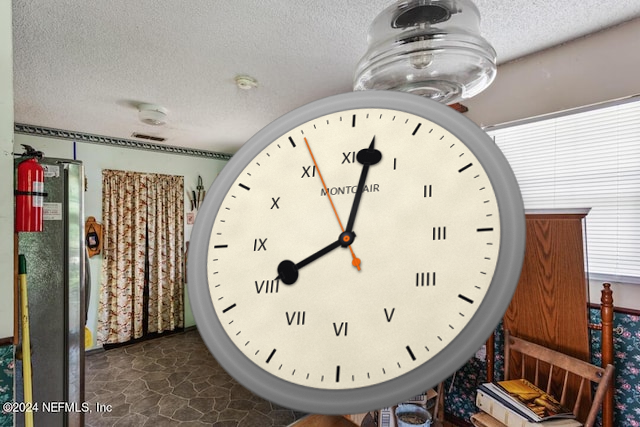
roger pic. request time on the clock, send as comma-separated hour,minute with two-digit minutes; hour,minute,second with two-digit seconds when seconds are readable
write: 8,01,56
